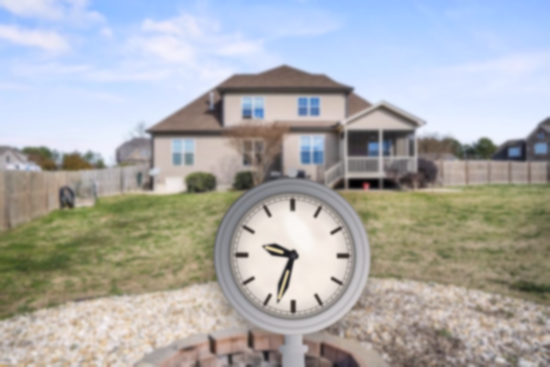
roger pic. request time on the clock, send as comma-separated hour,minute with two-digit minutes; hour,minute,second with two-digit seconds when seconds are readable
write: 9,33
